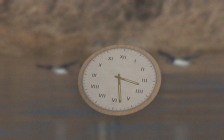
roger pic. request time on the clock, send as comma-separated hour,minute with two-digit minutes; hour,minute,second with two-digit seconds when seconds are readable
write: 3,28
